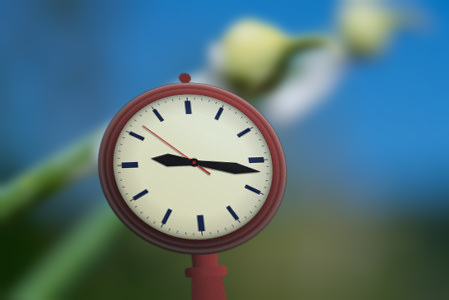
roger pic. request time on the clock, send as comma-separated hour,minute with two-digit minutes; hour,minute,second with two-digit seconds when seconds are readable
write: 9,16,52
